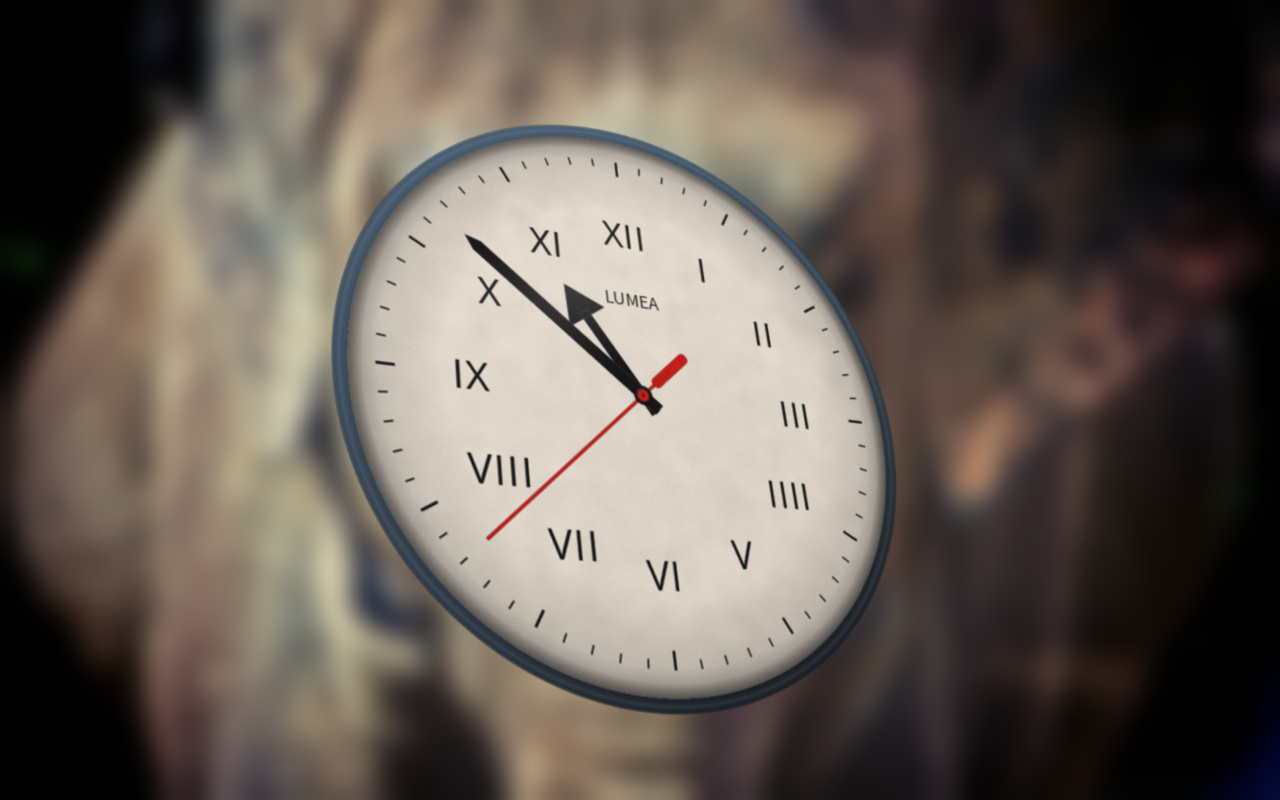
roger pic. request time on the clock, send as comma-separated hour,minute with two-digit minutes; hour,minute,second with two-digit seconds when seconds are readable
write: 10,51,38
